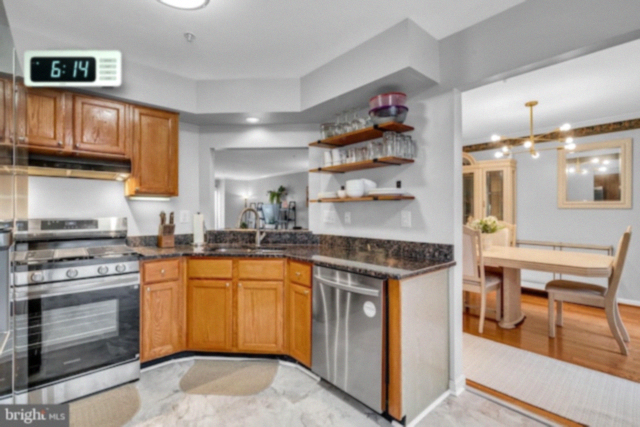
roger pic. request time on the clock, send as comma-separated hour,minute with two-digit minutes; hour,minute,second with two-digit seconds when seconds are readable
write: 6,14
